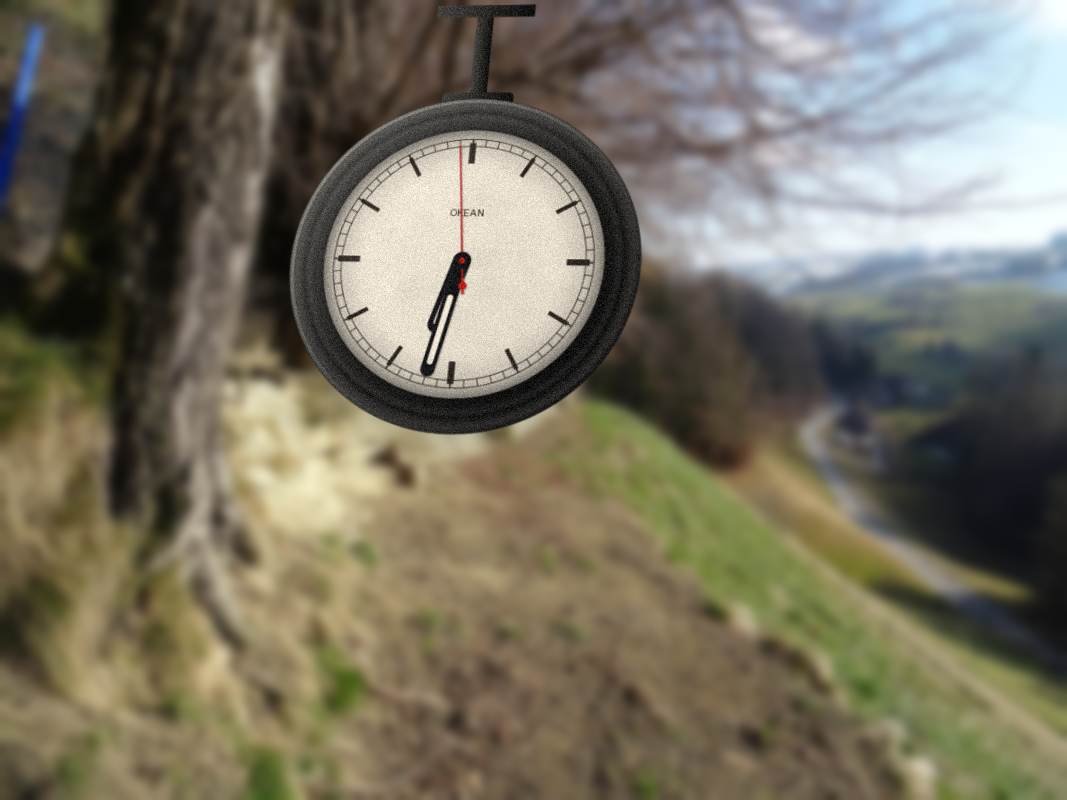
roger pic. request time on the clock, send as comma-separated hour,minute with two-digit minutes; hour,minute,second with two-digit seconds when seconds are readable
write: 6,31,59
